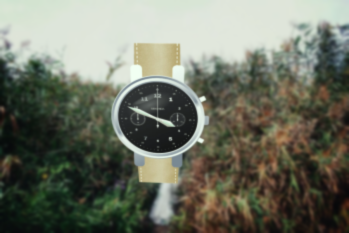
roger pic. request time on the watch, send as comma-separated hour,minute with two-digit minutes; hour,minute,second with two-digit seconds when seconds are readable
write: 3,49
